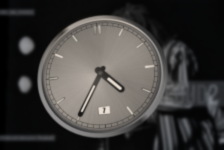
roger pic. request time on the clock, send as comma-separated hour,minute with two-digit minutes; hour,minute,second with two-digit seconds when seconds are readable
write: 4,35
